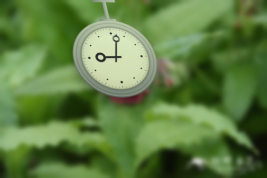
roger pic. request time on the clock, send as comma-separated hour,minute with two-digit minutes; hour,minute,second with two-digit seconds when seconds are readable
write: 9,02
